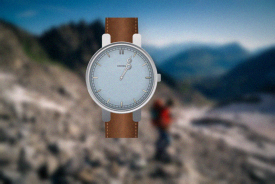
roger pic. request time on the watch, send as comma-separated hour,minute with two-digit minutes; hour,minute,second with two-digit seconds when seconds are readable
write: 1,04
